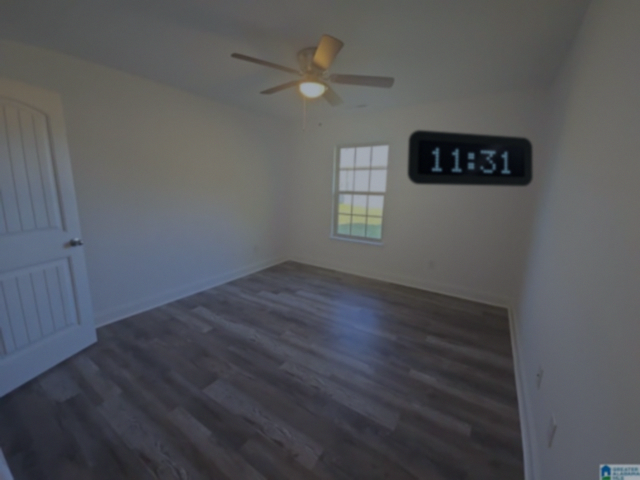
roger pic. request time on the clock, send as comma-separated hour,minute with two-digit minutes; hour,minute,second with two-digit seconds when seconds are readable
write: 11,31
